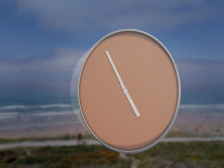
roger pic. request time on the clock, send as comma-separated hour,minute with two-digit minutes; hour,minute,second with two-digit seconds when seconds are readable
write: 4,55
